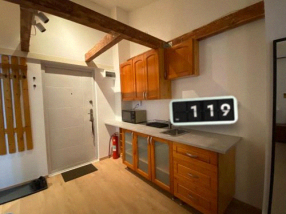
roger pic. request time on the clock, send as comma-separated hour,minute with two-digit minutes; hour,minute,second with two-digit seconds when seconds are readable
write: 1,19
